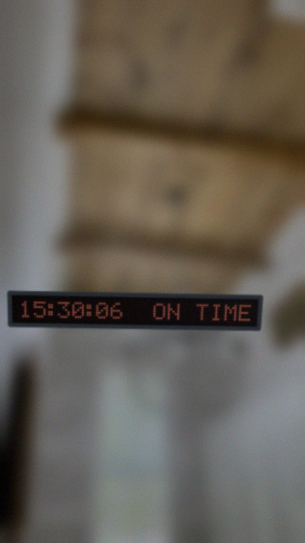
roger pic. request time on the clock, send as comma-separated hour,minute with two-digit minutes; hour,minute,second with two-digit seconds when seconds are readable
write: 15,30,06
